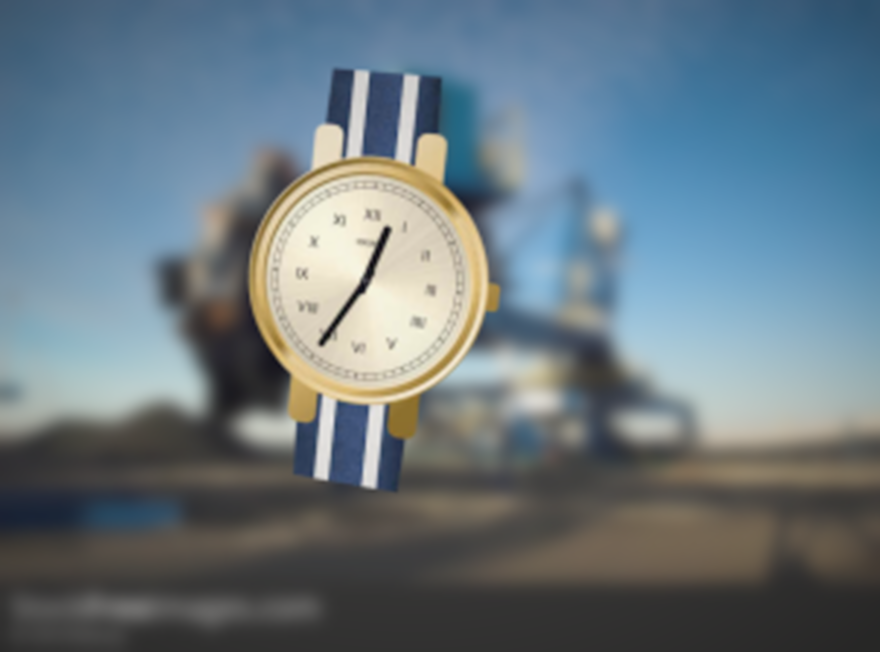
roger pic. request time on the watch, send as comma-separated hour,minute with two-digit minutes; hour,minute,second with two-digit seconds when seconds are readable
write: 12,35
